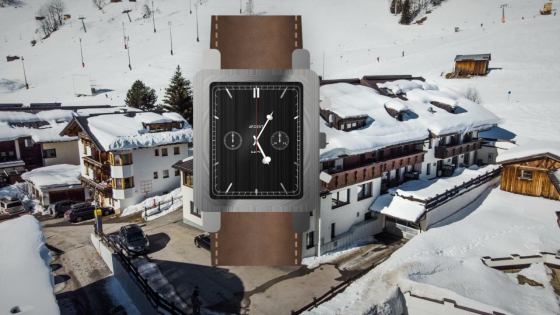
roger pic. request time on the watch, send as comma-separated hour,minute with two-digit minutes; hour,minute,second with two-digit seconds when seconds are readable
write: 5,05
